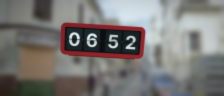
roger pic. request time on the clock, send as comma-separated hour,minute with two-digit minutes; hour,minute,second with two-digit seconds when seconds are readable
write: 6,52
